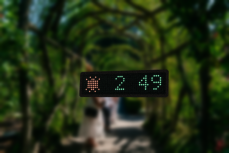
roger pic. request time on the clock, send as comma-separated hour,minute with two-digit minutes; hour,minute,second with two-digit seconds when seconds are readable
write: 2,49
